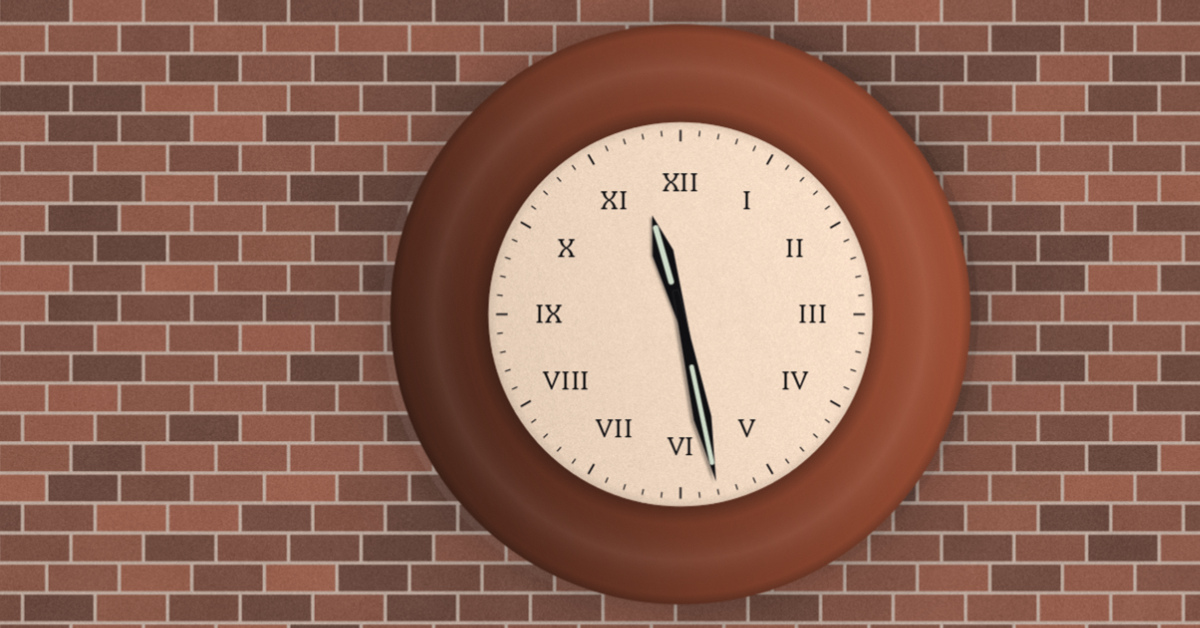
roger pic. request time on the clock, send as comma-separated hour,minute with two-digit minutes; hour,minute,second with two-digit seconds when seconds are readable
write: 11,28
